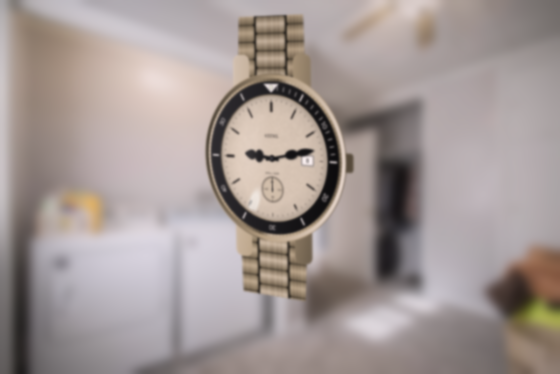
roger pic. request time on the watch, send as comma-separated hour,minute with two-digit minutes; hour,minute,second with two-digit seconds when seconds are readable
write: 9,13
